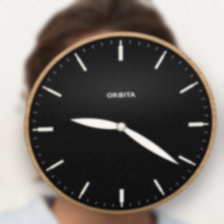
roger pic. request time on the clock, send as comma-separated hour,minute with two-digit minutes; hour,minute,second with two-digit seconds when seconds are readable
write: 9,21
